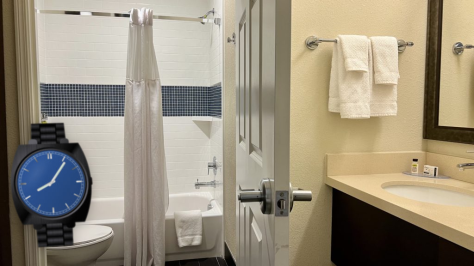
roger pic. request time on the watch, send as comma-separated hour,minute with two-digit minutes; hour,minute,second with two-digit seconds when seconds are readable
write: 8,06
